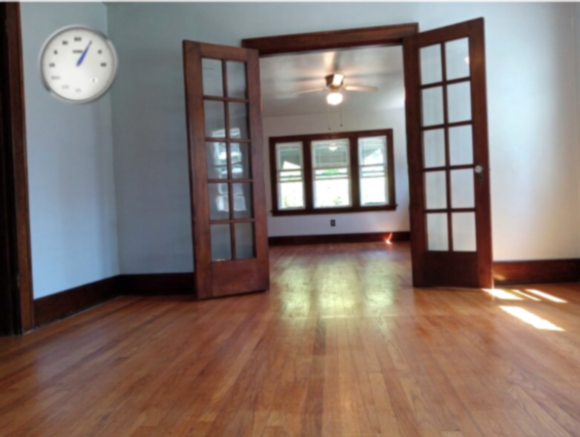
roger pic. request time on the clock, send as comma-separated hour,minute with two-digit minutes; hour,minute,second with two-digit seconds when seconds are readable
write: 1,05
